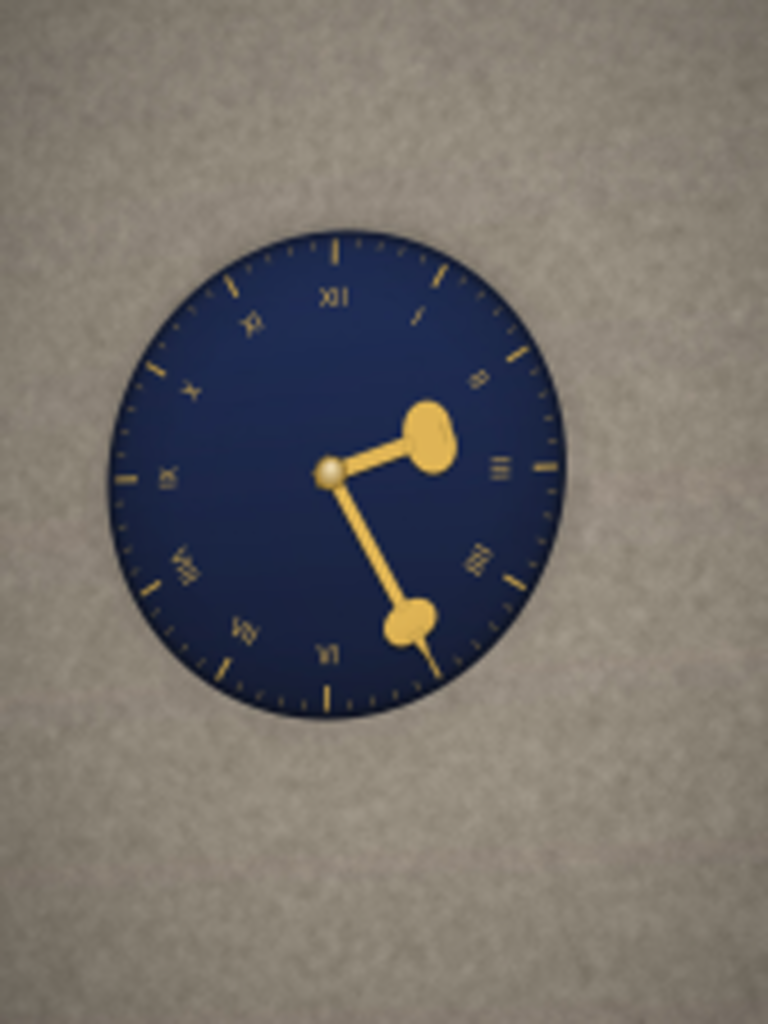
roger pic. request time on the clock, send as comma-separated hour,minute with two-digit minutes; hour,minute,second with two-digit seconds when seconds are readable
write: 2,25
